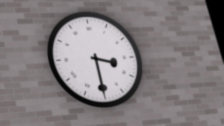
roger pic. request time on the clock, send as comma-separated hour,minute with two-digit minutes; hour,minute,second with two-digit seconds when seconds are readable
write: 3,30
